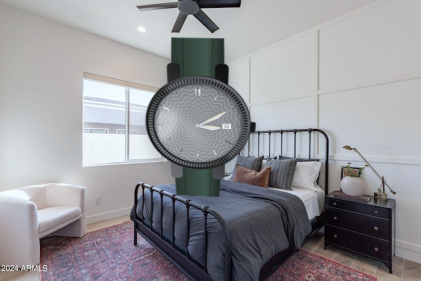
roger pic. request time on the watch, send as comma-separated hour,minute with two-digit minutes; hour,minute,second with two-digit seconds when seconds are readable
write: 3,10
